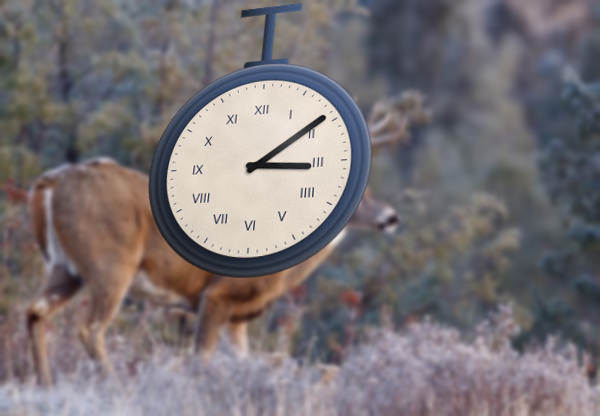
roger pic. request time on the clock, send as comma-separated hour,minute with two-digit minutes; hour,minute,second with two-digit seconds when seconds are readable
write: 3,09
